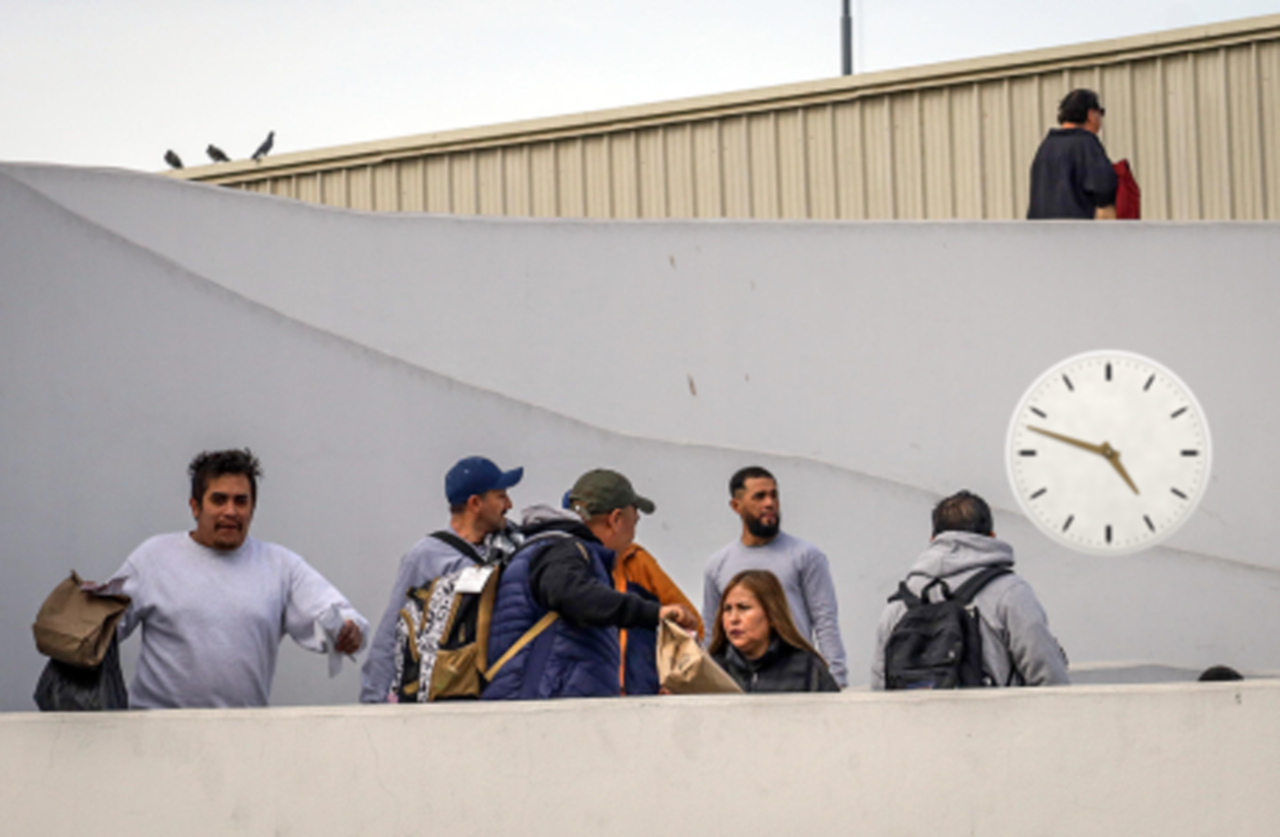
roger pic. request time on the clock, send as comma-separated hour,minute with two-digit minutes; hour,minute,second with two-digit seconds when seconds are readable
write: 4,48
